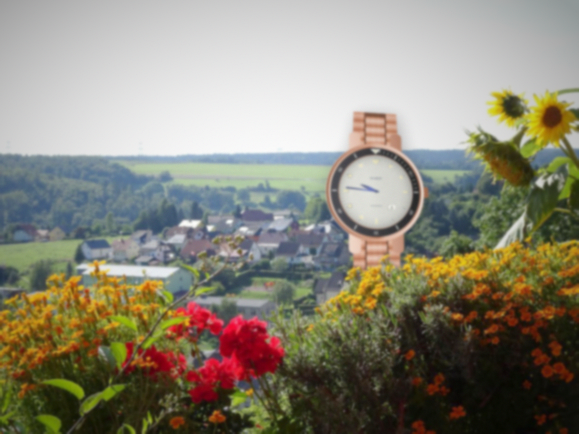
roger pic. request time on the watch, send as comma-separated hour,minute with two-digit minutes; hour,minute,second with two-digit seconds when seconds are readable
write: 9,46
